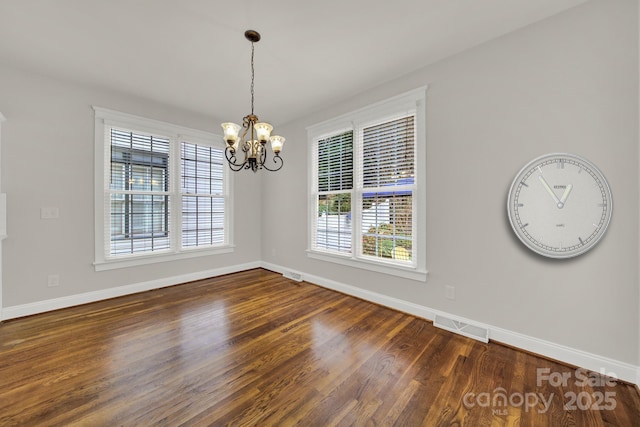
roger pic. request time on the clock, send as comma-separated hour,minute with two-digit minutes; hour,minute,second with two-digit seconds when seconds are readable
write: 12,54
